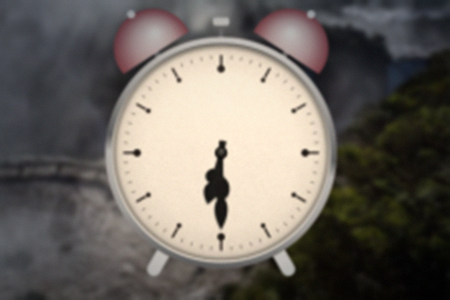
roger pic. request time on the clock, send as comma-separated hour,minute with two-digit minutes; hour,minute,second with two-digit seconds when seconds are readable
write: 6,30
